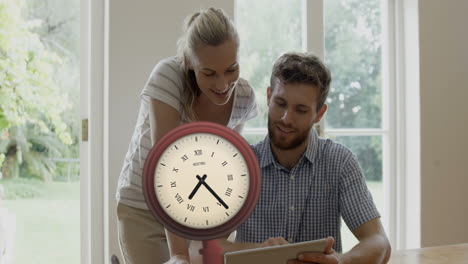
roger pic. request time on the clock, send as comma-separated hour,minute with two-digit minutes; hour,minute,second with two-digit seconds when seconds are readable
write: 7,24
